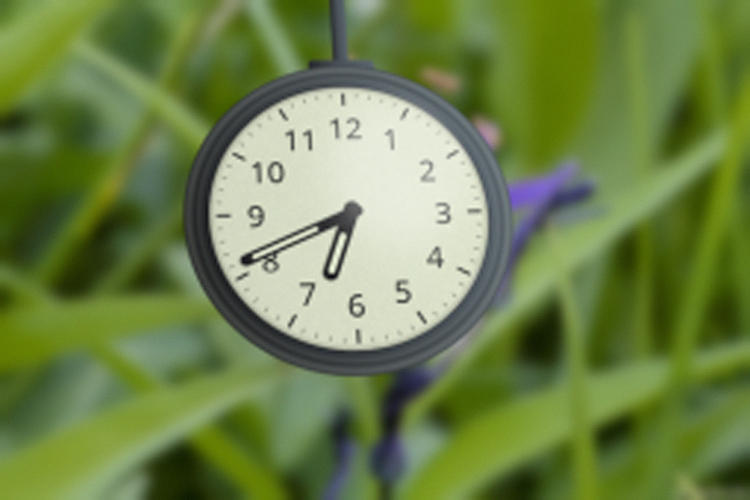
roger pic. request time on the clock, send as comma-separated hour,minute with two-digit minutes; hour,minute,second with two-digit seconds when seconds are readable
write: 6,41
